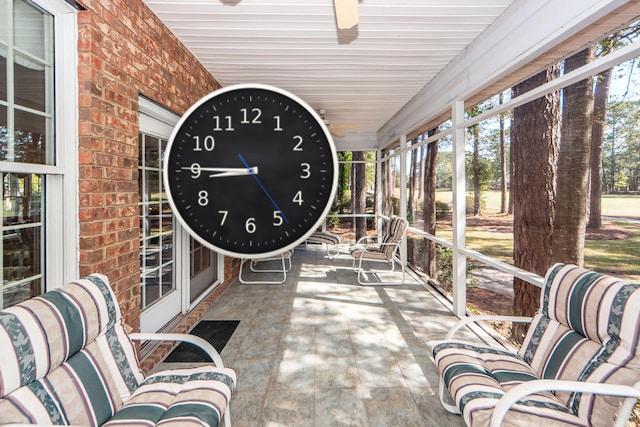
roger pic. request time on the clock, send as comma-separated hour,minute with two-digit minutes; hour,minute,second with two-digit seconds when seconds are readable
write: 8,45,24
